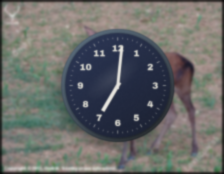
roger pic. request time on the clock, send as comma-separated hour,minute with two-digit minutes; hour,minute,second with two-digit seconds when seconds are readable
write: 7,01
